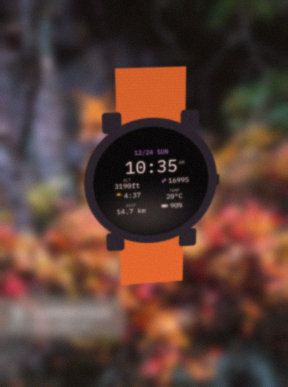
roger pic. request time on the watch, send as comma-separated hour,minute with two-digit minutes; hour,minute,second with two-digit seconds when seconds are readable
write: 10,35
